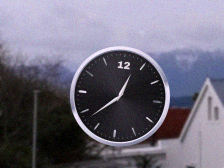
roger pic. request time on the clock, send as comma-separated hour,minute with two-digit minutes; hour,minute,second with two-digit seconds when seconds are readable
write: 12,38
